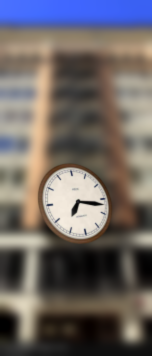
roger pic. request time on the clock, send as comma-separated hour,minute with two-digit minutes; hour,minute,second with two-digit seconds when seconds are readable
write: 7,17
